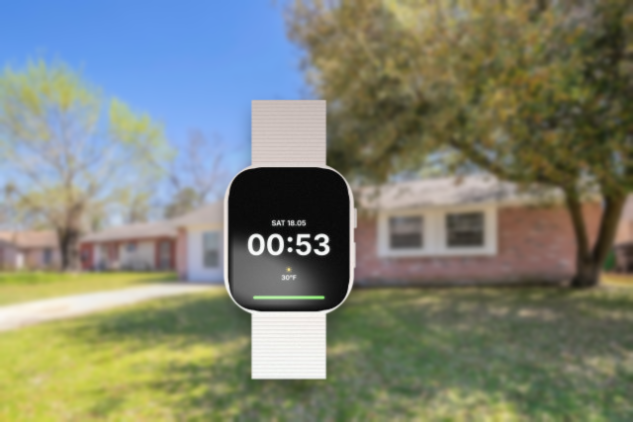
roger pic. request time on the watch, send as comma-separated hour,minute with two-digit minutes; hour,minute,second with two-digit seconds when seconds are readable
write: 0,53
